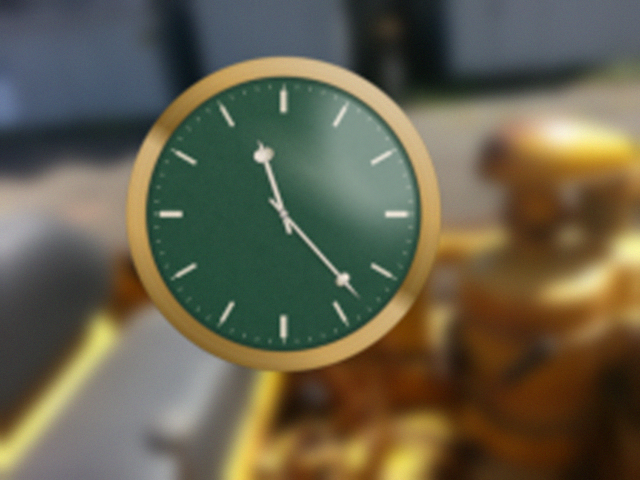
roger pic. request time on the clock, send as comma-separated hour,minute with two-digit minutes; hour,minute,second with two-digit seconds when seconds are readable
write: 11,23
